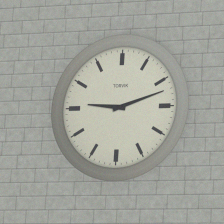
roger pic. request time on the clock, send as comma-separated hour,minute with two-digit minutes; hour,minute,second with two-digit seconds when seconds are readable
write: 9,12
